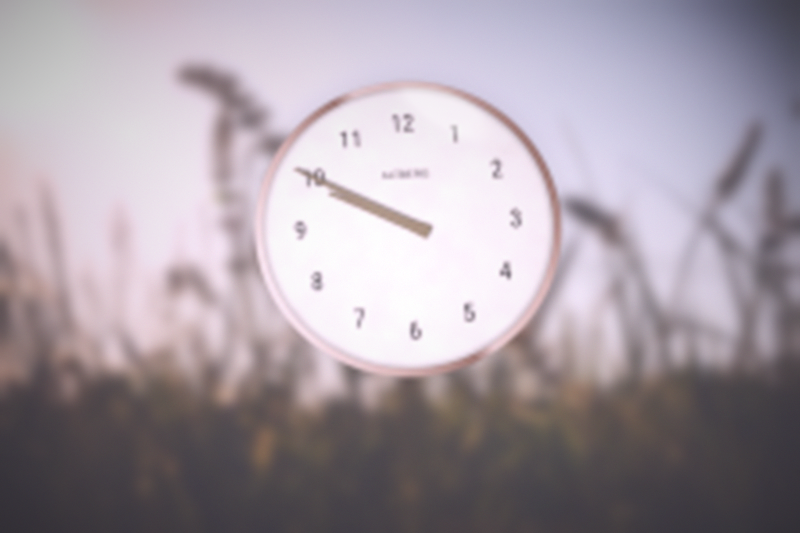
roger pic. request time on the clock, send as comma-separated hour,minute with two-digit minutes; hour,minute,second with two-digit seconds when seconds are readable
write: 9,50
